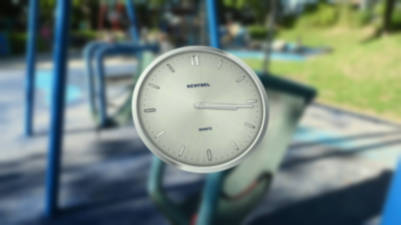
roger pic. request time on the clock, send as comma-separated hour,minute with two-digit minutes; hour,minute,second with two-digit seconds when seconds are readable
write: 3,16
